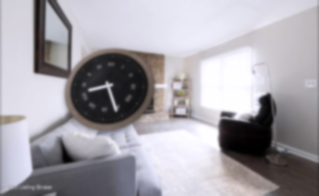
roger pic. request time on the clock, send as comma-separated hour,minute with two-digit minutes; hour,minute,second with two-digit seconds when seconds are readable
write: 8,26
